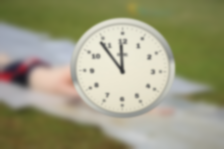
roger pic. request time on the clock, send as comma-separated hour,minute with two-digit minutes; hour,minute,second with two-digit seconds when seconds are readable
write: 11,54
